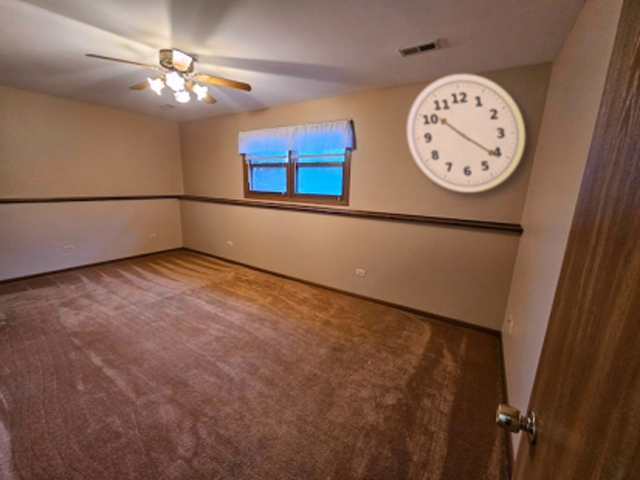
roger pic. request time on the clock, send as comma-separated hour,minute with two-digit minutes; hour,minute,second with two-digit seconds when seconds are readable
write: 10,21
